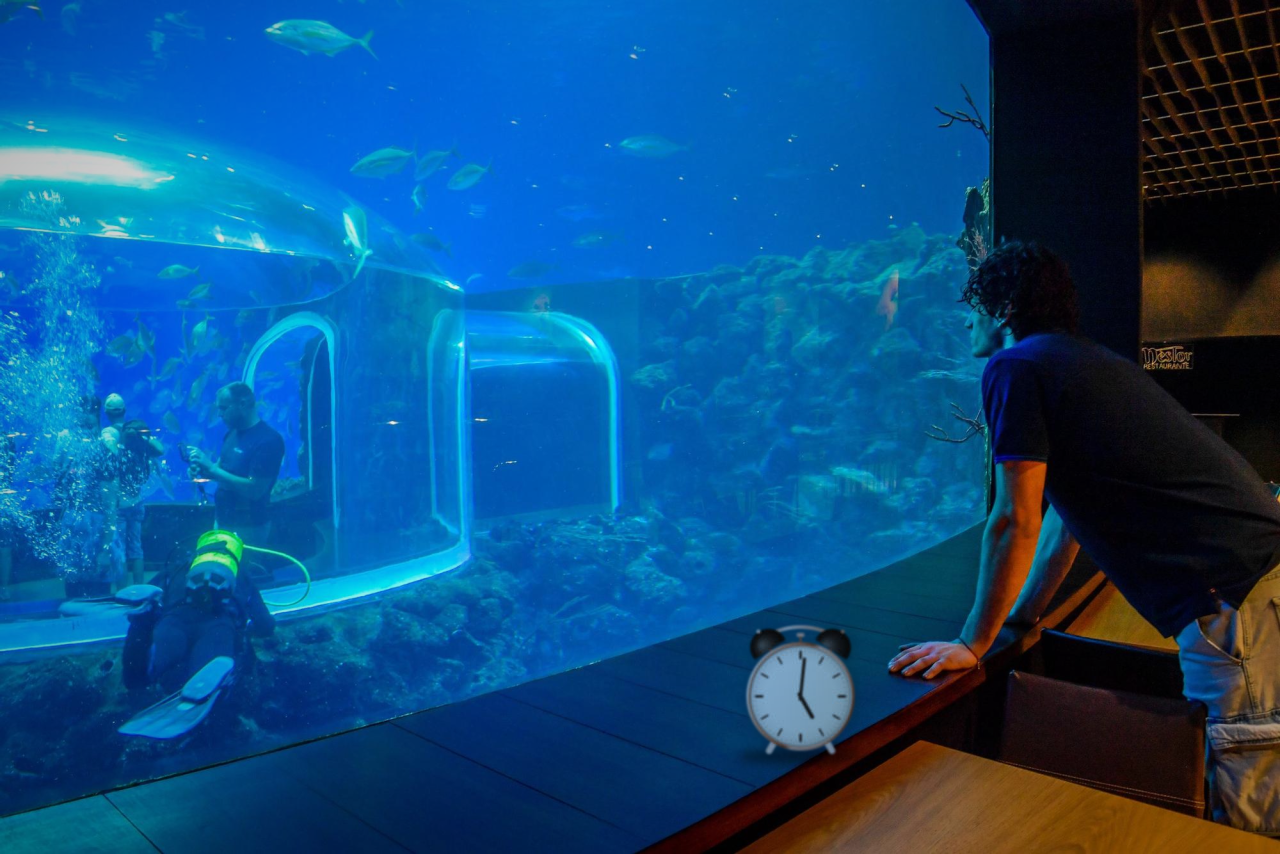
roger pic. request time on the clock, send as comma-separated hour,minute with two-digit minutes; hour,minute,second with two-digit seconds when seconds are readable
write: 5,01
